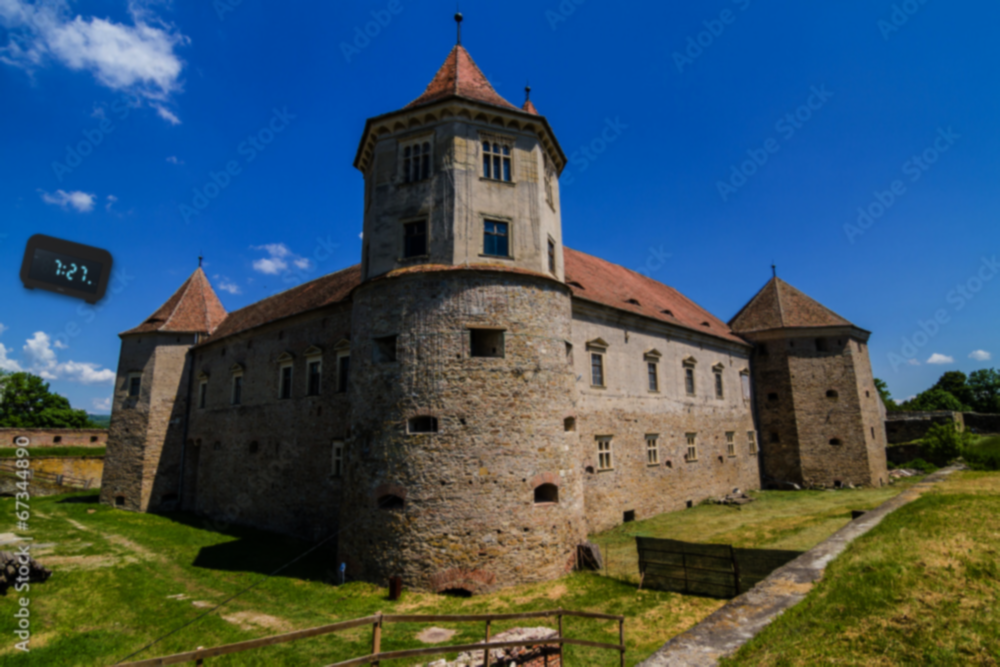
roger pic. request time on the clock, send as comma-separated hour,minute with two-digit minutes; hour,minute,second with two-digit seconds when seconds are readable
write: 7,27
